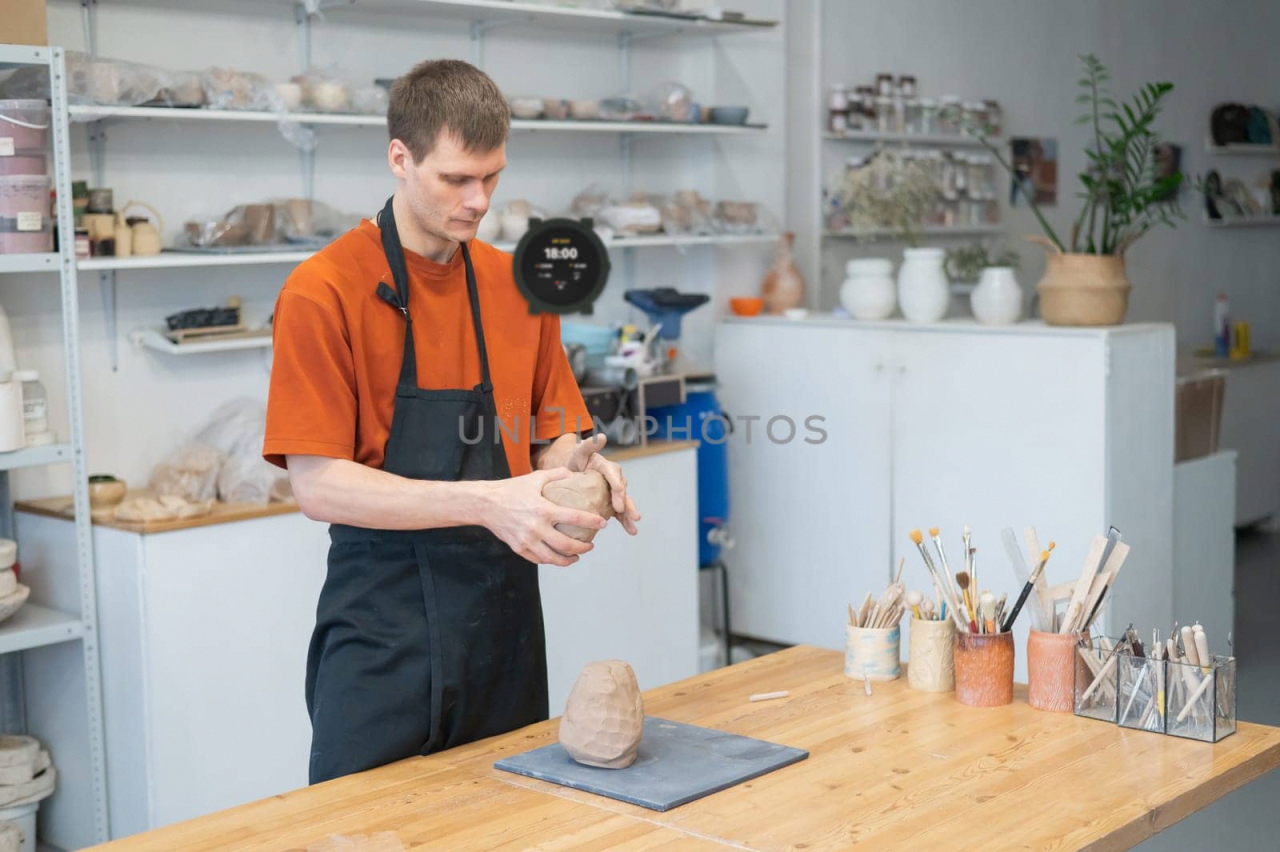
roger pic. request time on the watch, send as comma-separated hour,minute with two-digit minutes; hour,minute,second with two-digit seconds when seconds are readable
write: 18,00
